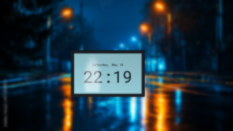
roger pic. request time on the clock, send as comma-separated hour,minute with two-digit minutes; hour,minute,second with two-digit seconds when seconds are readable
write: 22,19
